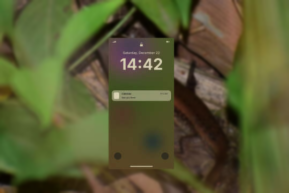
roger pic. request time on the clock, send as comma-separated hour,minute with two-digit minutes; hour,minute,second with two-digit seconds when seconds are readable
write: 14,42
